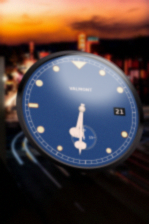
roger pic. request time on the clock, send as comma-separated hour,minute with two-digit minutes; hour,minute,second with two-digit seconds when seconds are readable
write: 6,31
